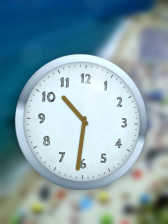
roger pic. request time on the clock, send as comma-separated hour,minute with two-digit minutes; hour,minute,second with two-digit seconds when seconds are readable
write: 10,31
